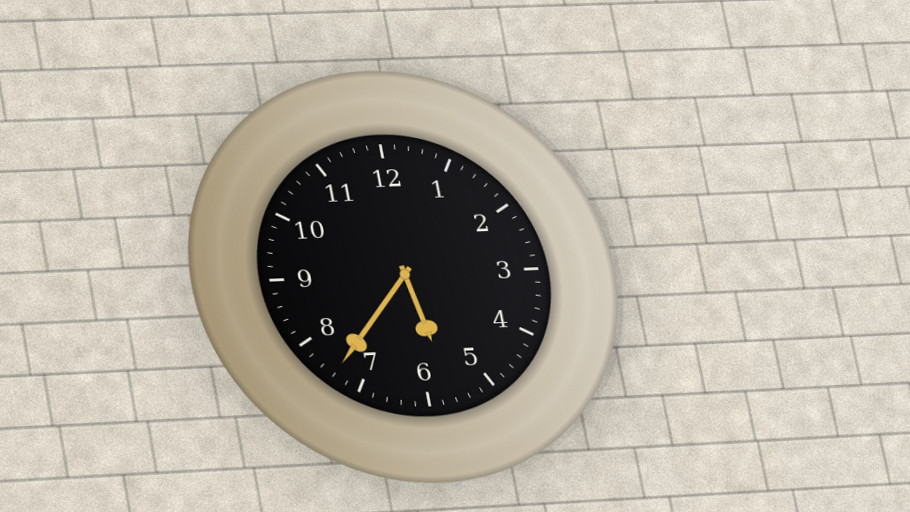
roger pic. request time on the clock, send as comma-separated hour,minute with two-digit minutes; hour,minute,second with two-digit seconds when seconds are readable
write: 5,37
